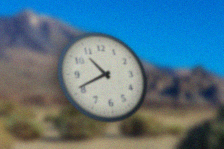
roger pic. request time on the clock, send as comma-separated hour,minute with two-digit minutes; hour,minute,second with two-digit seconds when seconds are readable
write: 10,41
